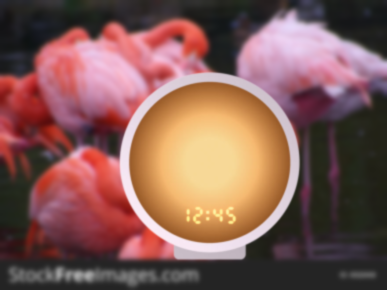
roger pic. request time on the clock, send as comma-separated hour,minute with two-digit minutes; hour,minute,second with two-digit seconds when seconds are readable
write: 12,45
